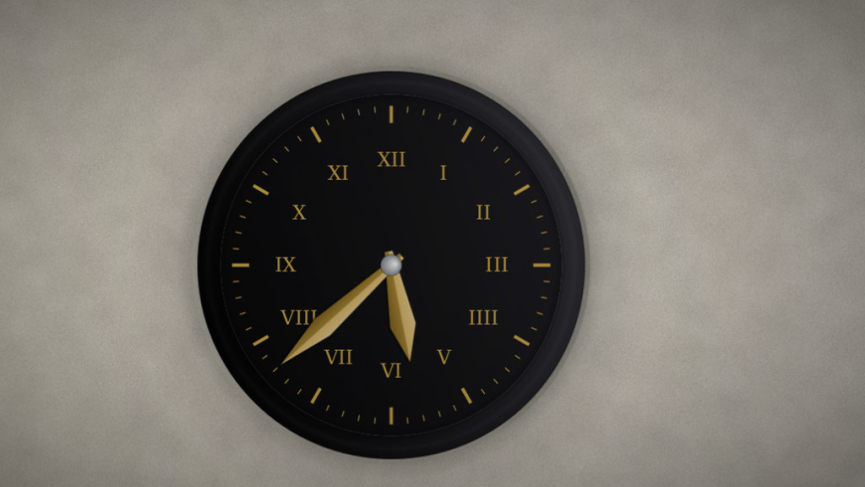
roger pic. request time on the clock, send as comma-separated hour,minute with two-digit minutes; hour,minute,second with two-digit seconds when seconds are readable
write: 5,38
